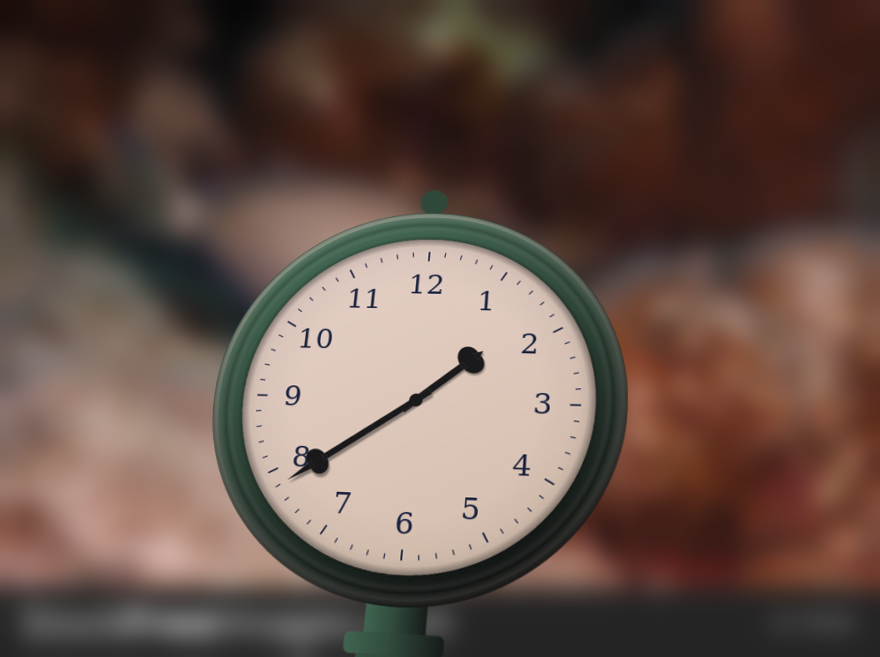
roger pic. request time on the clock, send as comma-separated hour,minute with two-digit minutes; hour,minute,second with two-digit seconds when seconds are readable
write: 1,39
